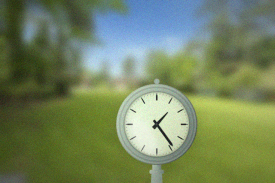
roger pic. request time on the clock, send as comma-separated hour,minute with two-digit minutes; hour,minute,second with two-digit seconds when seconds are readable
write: 1,24
